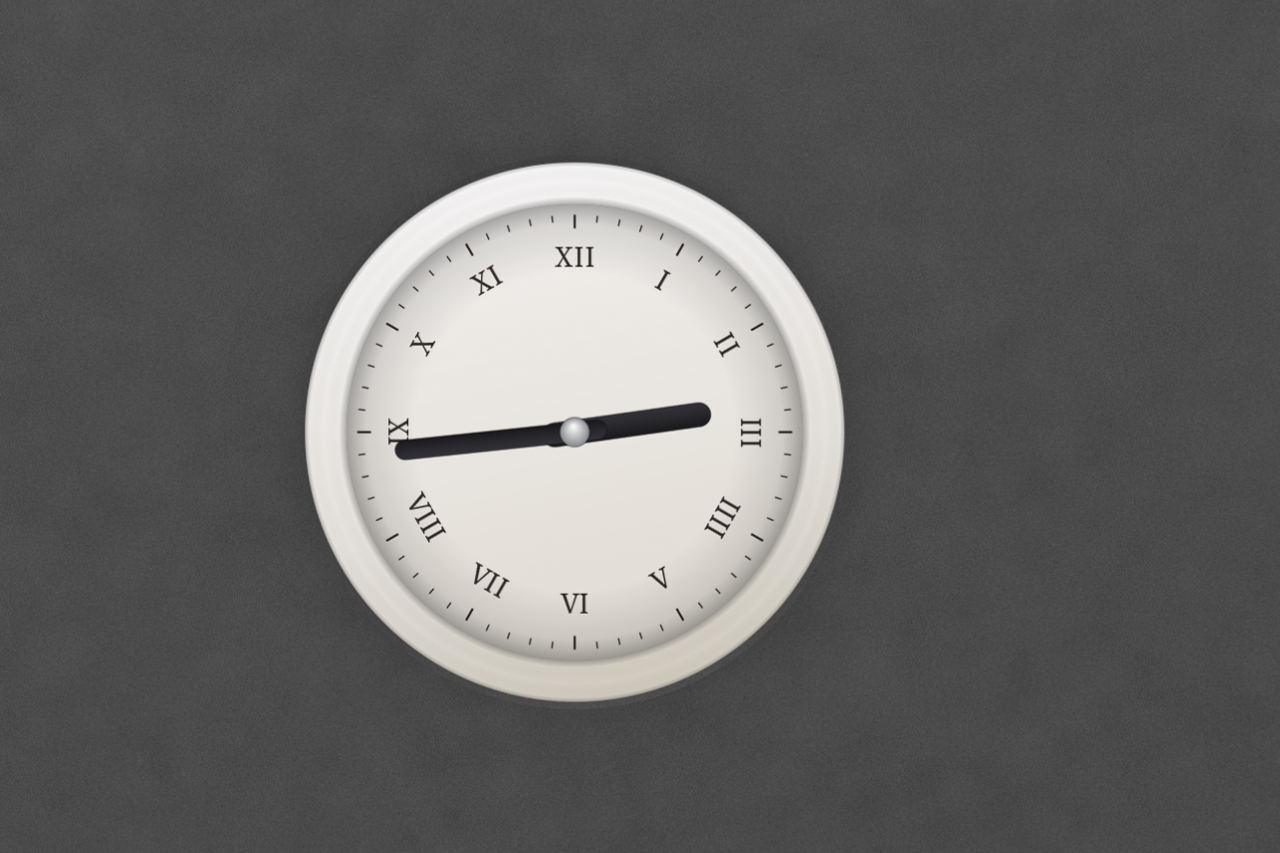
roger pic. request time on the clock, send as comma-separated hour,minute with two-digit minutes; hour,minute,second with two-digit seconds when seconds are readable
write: 2,44
